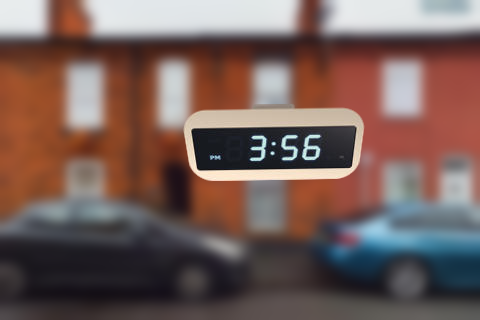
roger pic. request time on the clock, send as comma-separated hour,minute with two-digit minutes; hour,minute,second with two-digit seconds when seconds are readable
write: 3,56
